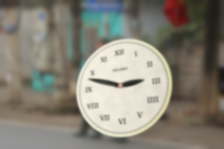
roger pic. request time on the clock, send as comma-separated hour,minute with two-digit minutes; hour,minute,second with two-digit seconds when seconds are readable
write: 2,48
